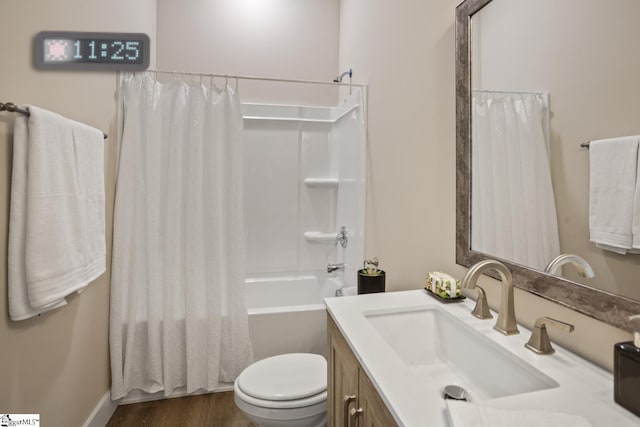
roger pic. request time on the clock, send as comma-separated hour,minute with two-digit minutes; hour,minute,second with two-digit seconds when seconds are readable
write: 11,25
